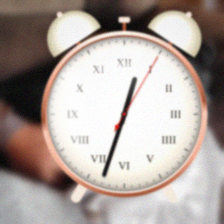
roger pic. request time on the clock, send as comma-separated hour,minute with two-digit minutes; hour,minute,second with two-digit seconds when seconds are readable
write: 12,33,05
